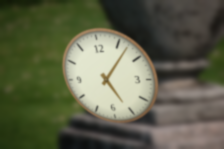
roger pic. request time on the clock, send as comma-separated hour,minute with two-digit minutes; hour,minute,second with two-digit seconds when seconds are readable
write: 5,07
